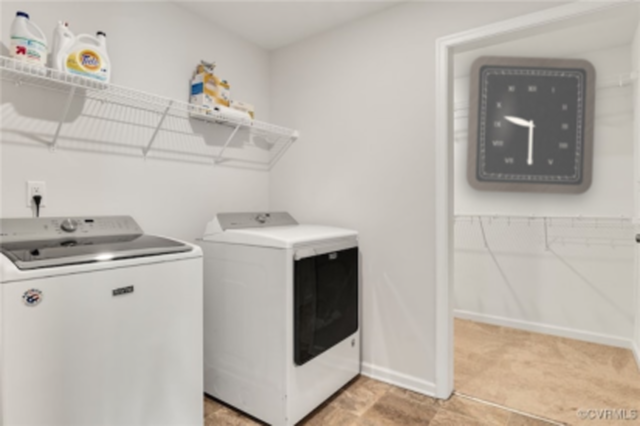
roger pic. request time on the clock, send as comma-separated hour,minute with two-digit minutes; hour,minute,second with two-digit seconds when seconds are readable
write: 9,30
